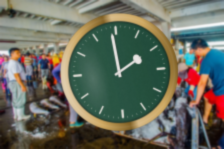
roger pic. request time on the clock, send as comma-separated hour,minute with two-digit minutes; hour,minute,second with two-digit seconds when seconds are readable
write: 1,59
